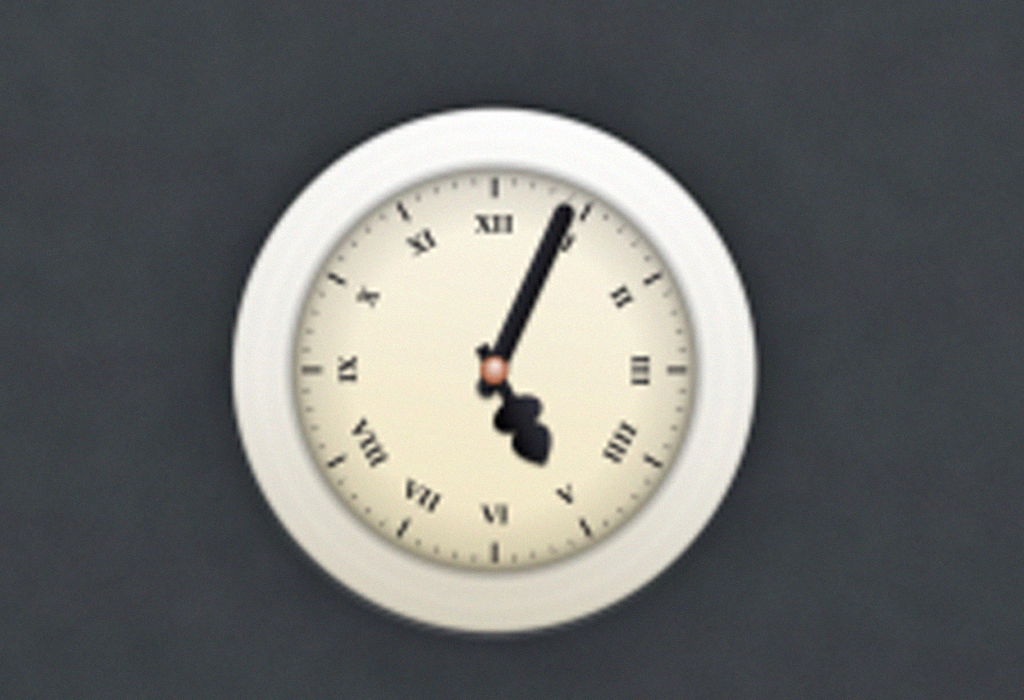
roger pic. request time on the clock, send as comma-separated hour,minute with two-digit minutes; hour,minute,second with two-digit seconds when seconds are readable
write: 5,04
